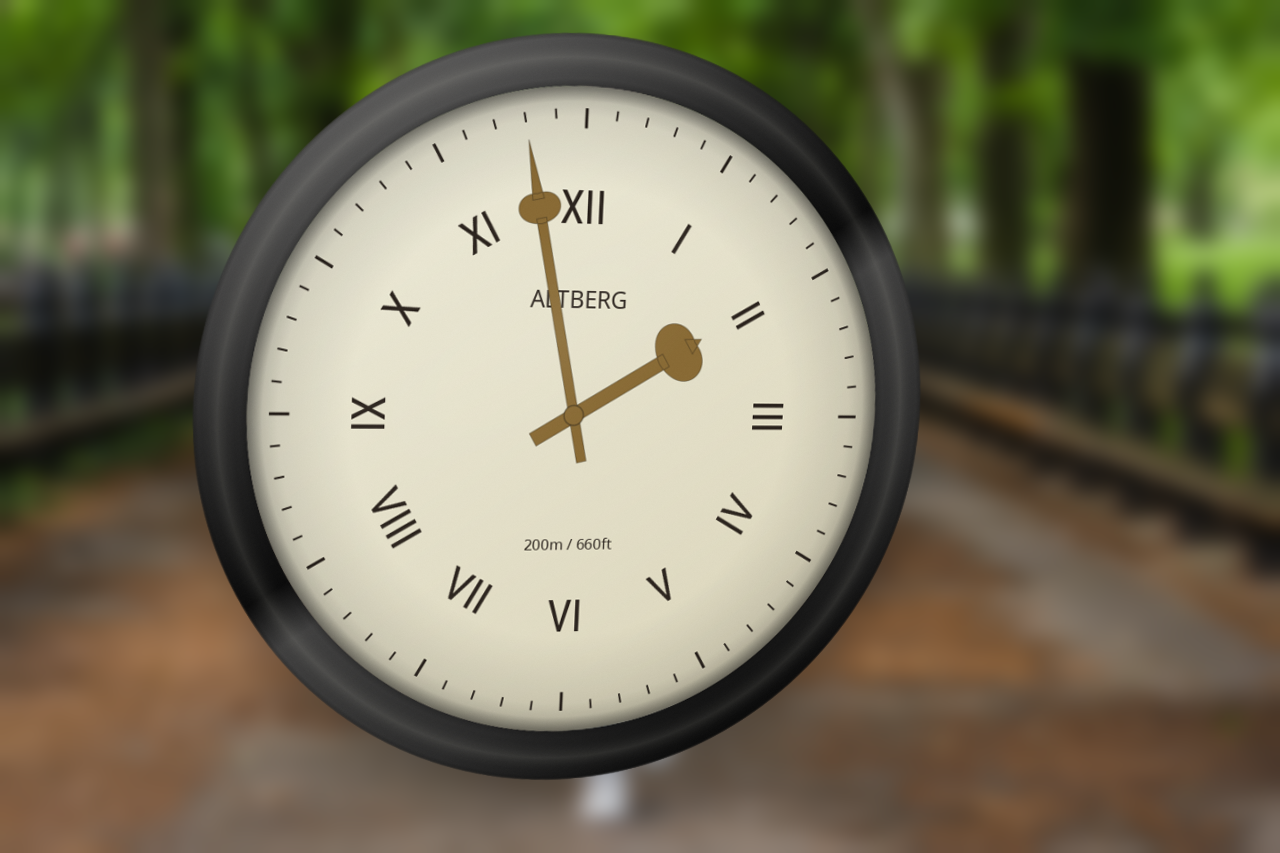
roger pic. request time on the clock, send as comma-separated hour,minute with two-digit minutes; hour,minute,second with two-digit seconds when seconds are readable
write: 1,58
